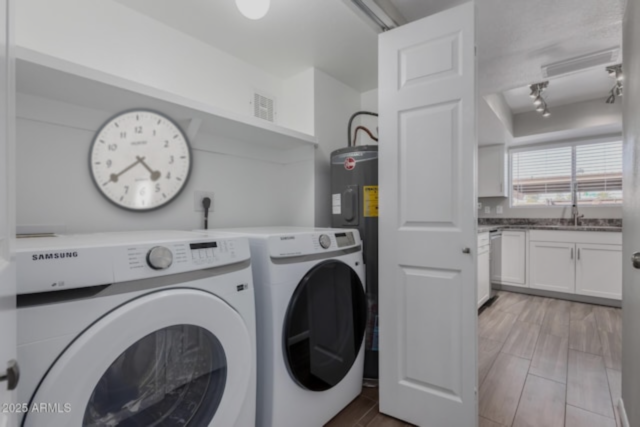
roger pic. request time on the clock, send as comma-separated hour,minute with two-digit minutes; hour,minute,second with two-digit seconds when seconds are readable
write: 4,40
